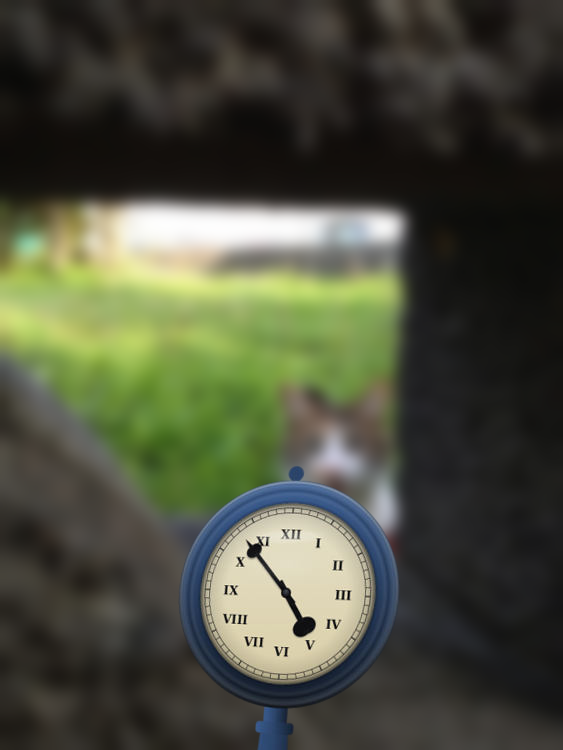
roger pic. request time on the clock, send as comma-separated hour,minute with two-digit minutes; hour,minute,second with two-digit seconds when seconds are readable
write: 4,53
